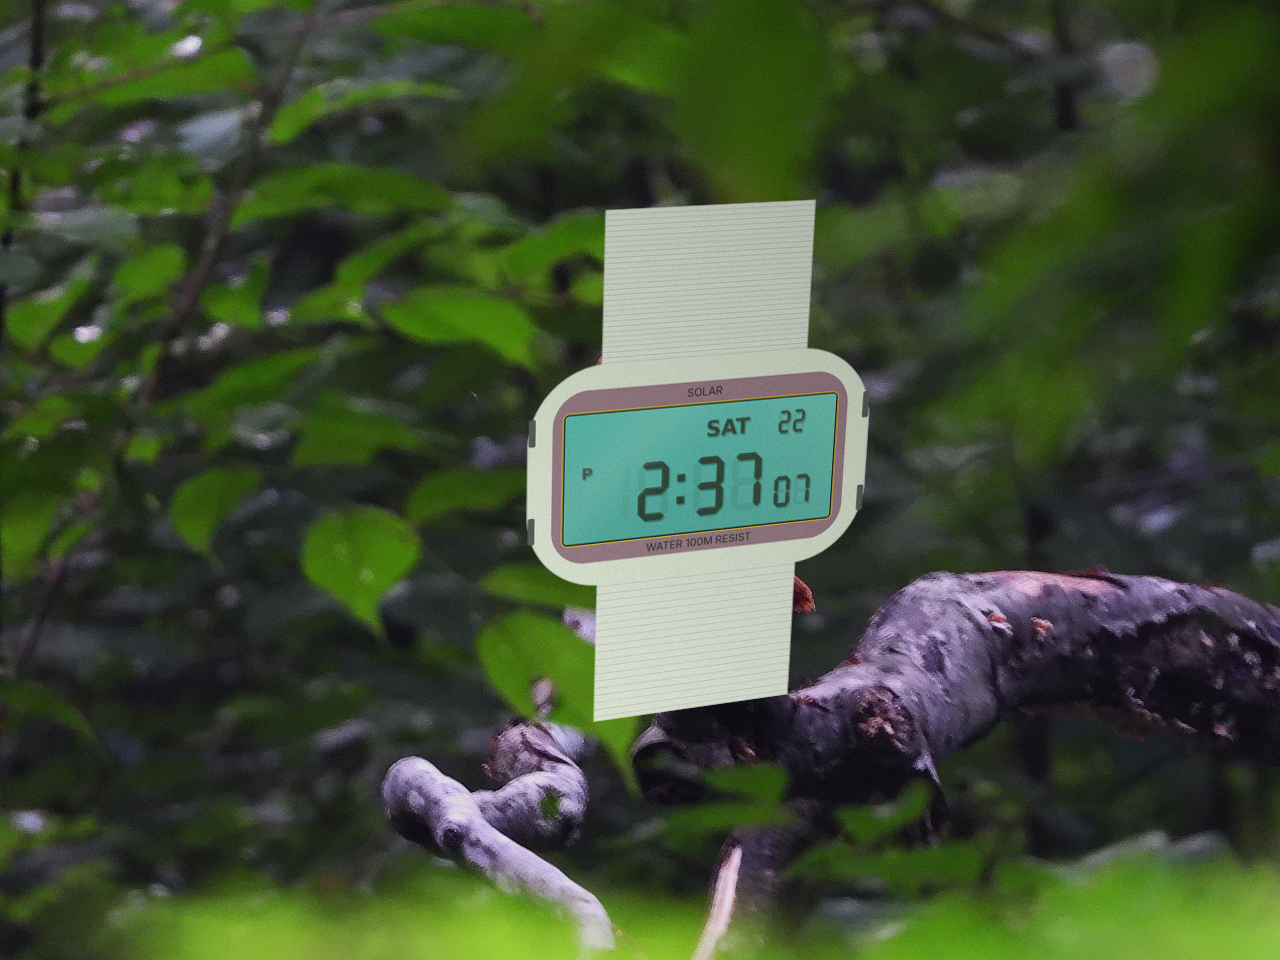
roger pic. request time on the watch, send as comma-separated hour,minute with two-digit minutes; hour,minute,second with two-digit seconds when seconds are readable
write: 2,37,07
